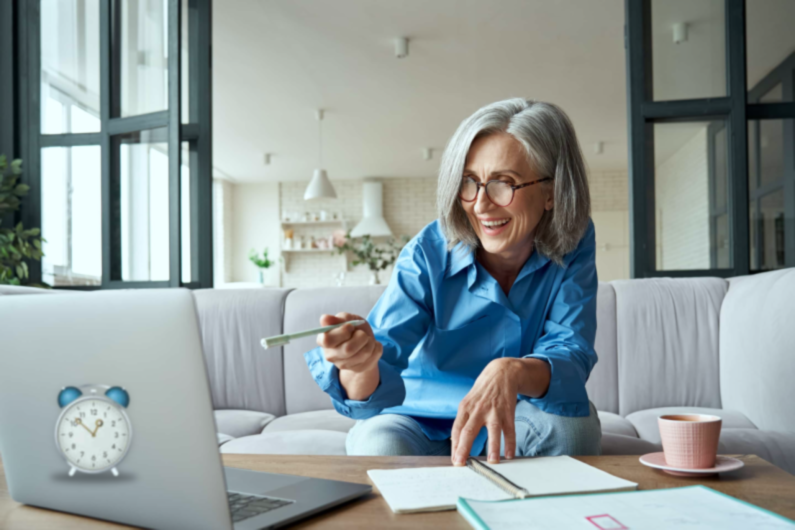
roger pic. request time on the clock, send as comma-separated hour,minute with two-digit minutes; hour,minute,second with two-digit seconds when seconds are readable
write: 12,52
